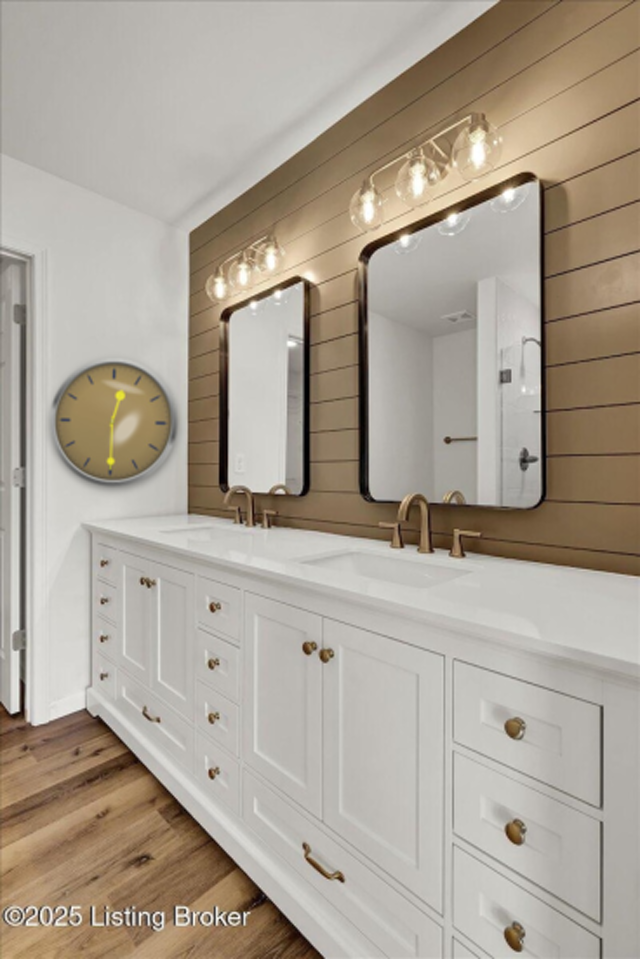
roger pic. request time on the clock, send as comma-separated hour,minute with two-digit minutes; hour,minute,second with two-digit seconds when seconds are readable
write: 12,30
